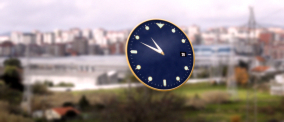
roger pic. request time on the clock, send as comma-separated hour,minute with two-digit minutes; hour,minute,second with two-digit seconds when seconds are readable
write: 10,49
